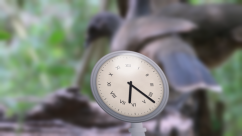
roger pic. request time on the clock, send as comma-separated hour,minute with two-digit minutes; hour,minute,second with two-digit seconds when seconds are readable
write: 6,22
